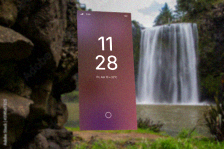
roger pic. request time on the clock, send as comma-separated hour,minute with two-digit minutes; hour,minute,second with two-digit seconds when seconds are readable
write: 11,28
